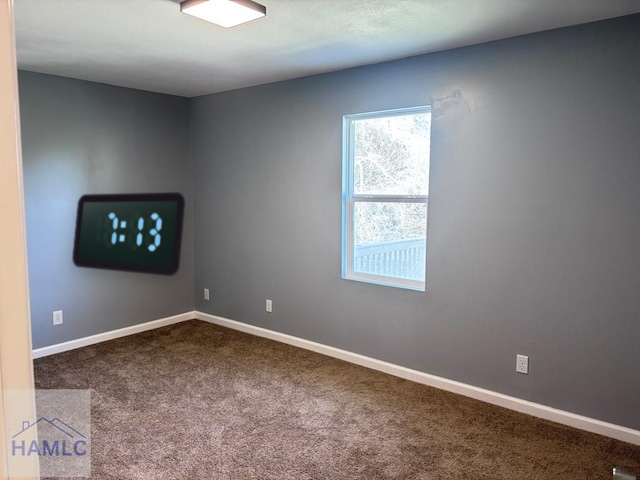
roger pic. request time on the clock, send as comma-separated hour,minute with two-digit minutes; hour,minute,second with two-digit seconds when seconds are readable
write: 7,13
